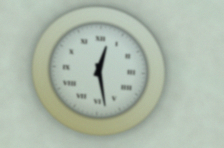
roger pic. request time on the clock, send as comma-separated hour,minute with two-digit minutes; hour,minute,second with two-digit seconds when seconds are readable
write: 12,28
